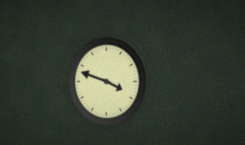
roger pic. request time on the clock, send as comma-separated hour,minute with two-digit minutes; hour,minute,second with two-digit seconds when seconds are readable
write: 3,48
